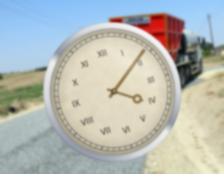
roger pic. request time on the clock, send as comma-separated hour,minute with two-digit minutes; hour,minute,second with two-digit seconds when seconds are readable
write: 4,09
